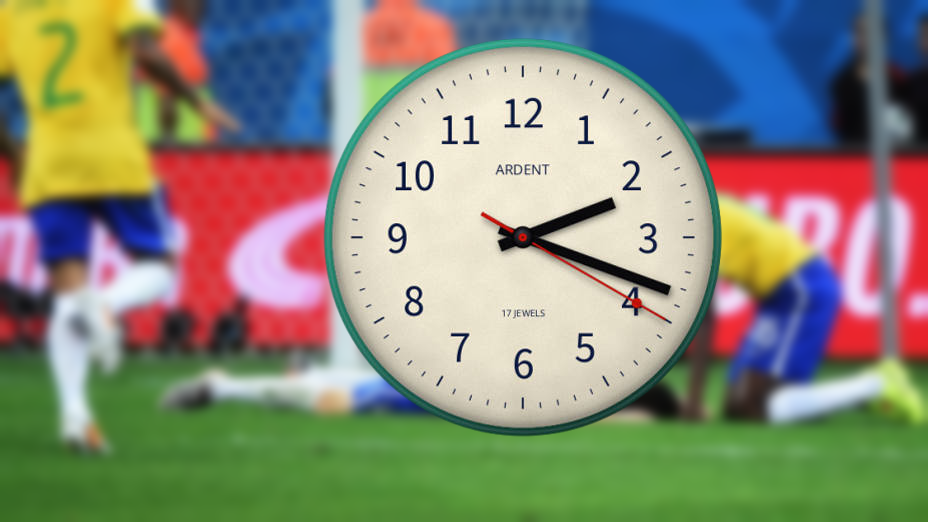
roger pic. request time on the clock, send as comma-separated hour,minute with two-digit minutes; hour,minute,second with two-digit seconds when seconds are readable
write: 2,18,20
